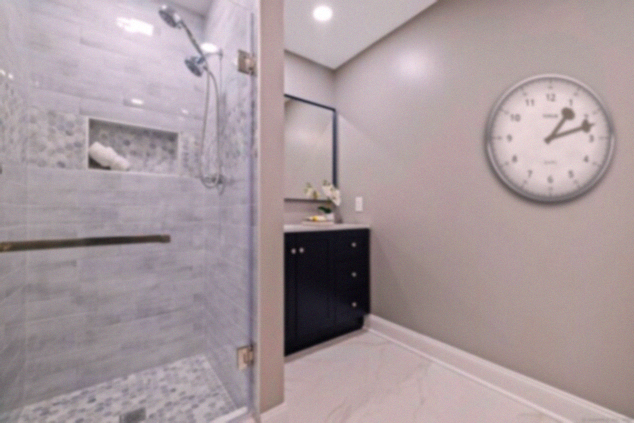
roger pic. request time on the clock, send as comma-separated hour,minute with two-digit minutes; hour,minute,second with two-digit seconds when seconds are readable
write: 1,12
